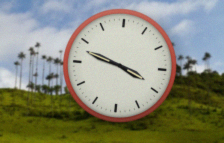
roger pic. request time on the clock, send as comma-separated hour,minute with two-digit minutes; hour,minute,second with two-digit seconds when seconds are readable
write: 3,48
